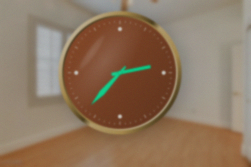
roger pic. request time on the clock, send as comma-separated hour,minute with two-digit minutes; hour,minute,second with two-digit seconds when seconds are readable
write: 2,37
